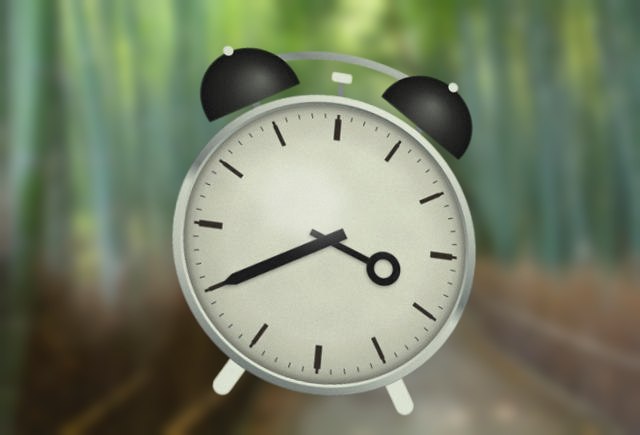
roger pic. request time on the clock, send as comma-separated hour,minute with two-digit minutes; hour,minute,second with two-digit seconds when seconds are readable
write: 3,40
